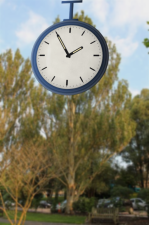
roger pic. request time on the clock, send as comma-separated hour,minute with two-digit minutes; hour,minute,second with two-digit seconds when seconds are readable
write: 1,55
